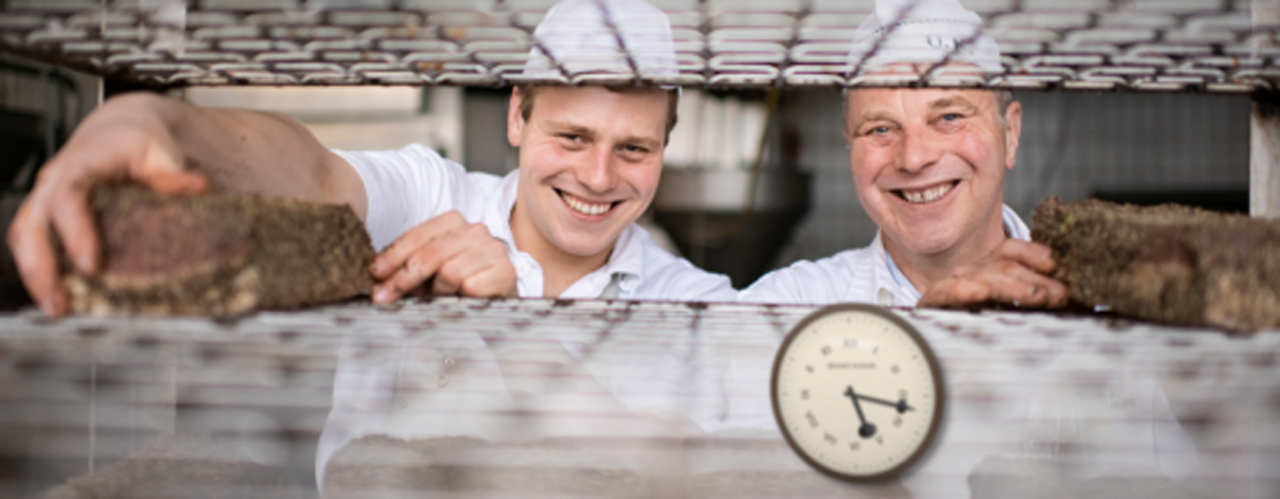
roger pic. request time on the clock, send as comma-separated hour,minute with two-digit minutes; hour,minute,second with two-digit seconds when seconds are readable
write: 5,17
